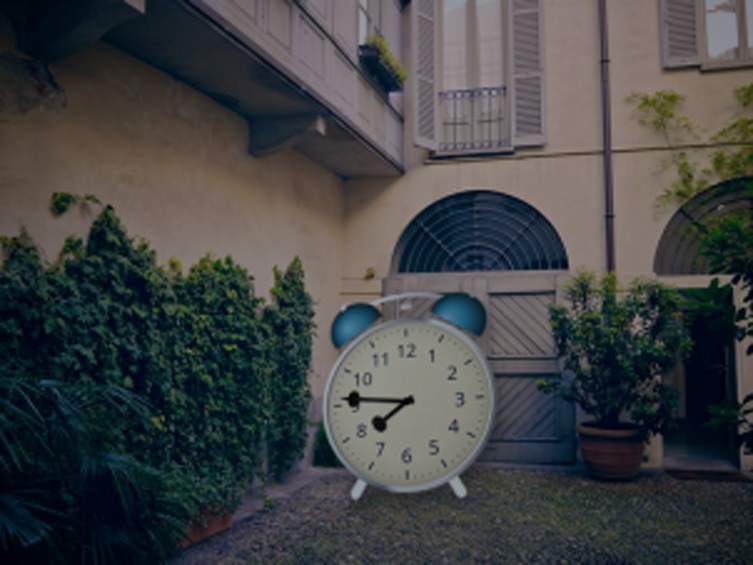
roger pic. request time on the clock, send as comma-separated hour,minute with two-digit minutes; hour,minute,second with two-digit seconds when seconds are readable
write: 7,46
